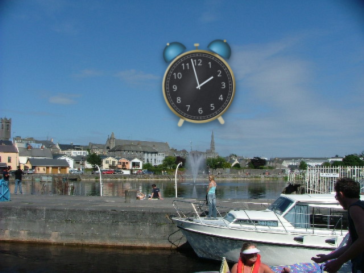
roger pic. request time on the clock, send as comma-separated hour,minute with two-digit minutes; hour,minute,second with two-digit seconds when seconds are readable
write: 1,58
